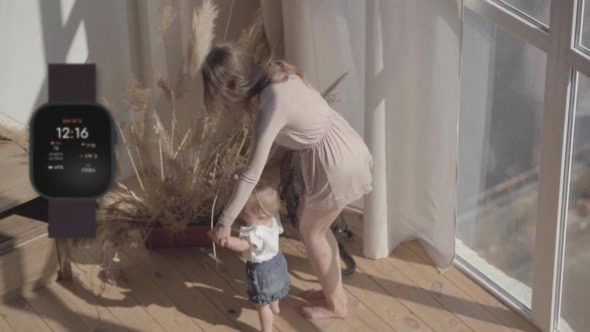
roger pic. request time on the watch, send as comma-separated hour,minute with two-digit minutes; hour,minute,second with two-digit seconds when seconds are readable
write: 12,16
